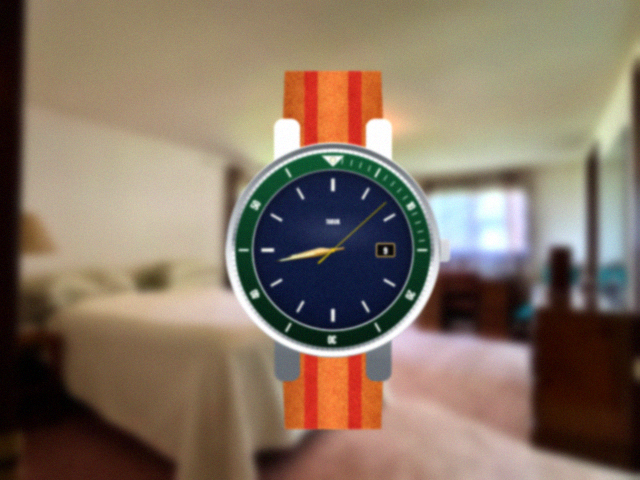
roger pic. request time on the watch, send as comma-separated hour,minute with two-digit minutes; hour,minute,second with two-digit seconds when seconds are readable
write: 8,43,08
